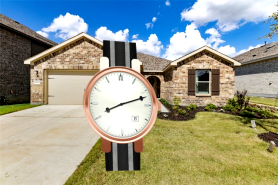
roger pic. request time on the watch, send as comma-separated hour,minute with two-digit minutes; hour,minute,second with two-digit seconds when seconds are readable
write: 8,12
